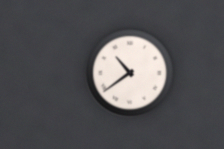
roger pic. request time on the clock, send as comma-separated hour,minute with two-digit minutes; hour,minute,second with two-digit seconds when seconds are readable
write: 10,39
